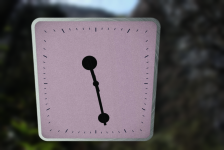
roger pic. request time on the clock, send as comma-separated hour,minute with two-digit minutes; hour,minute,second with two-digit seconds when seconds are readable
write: 11,28
